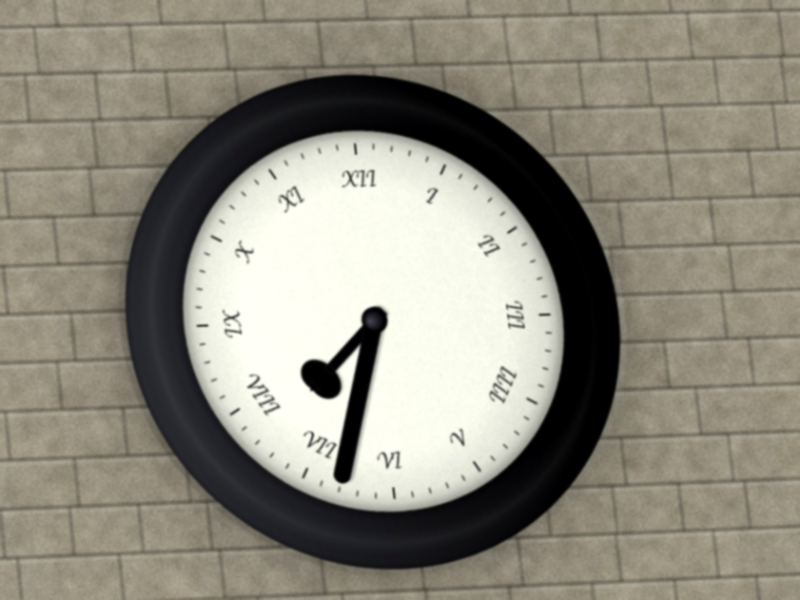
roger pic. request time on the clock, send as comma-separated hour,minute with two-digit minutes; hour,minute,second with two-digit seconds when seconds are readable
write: 7,33
